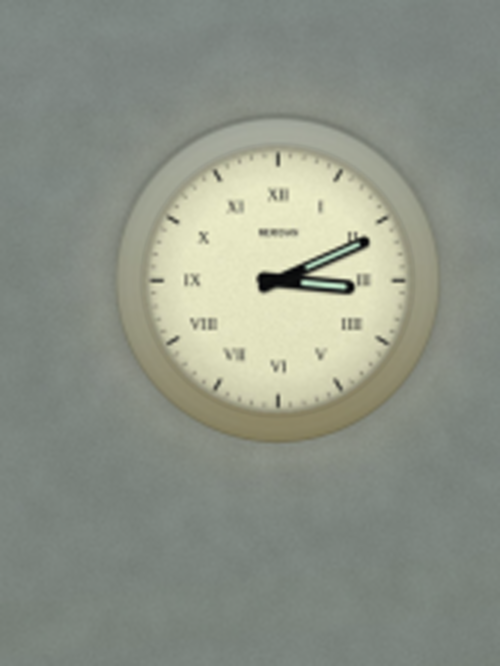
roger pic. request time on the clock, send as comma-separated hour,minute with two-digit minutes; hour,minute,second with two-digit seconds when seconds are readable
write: 3,11
